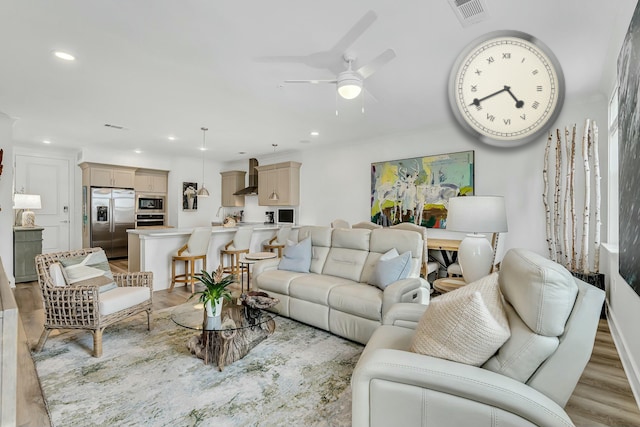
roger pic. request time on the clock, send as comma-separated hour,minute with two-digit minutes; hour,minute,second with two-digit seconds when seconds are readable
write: 4,41
